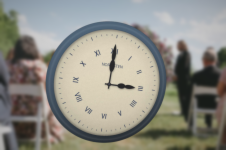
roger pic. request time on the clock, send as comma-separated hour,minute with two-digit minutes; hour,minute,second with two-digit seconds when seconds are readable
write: 3,00
